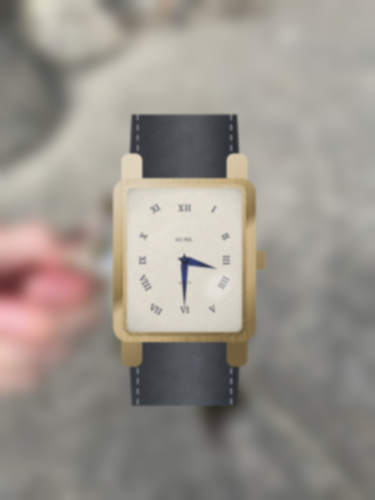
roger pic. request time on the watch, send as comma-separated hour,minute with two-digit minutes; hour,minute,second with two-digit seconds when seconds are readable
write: 3,30
